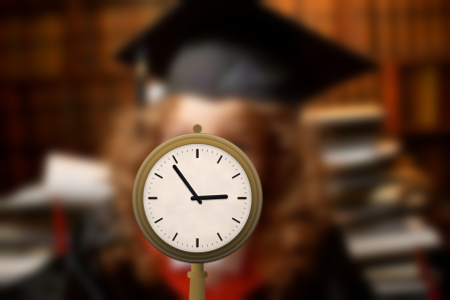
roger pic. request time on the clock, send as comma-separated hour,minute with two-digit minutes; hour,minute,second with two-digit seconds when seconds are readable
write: 2,54
